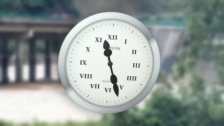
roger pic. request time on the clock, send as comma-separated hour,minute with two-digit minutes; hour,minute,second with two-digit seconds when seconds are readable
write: 11,27
